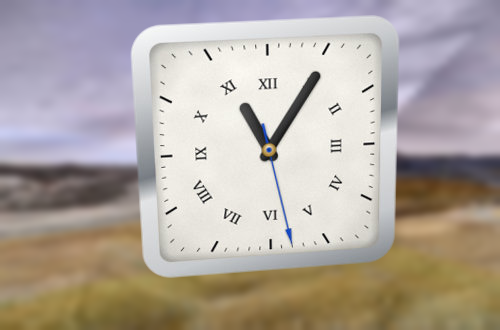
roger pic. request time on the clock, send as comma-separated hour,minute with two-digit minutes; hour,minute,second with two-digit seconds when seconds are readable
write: 11,05,28
